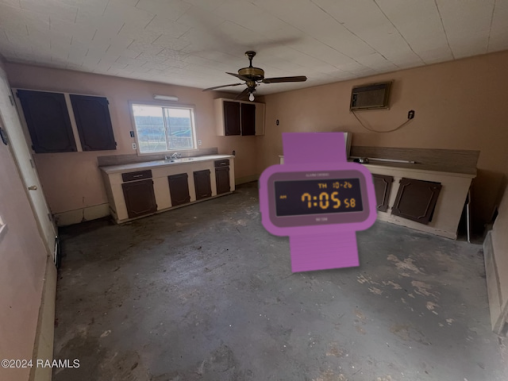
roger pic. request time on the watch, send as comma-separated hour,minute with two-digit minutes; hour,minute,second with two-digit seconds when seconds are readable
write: 7,05
